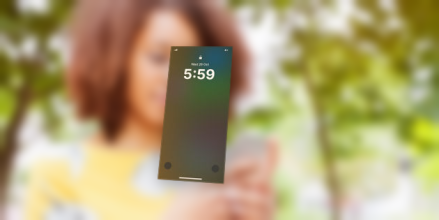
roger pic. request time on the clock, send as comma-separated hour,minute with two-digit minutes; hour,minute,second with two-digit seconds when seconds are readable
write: 5,59
